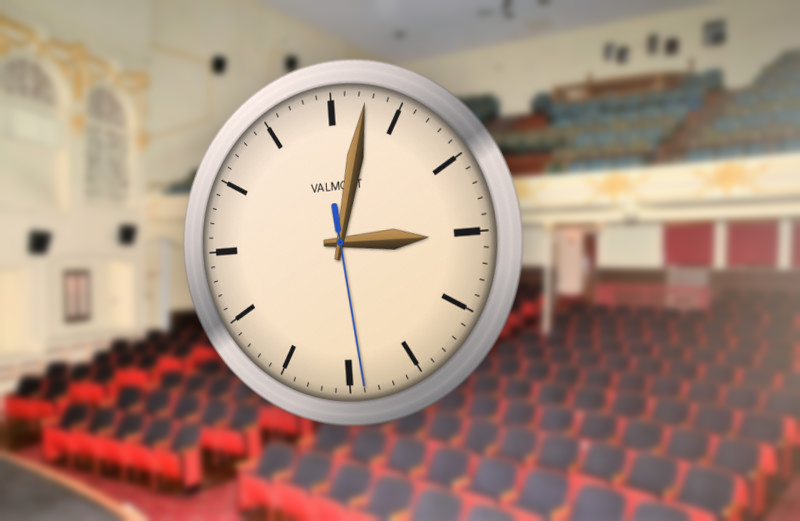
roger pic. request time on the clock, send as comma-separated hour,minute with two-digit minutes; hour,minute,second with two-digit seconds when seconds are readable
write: 3,02,29
